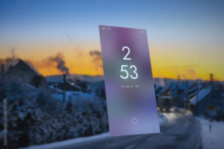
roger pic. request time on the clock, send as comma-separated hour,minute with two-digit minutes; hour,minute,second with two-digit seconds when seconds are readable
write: 2,53
